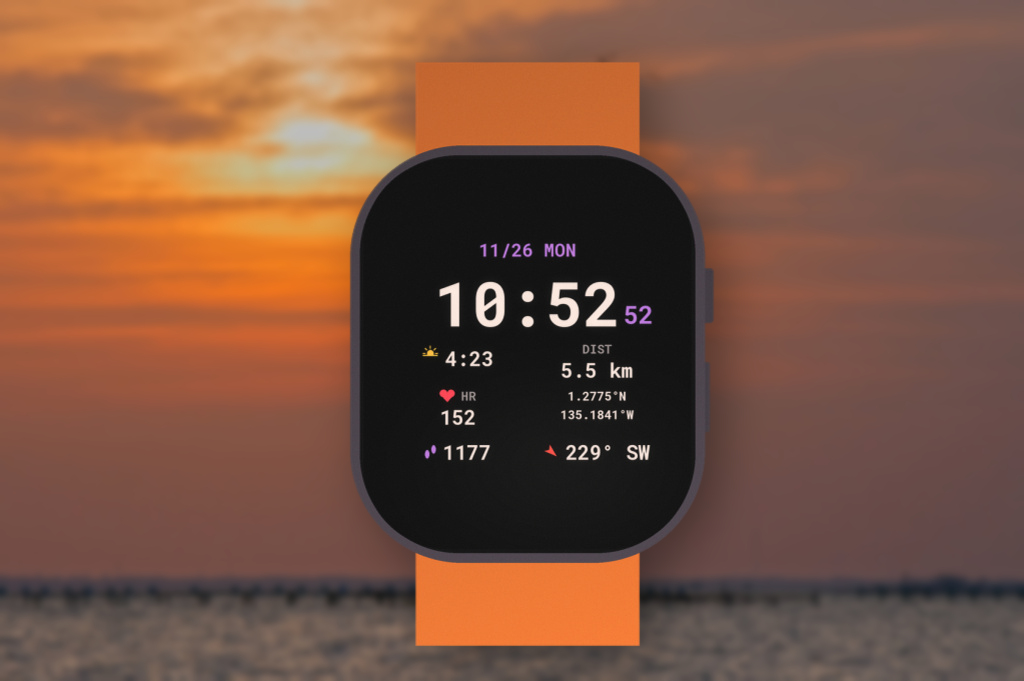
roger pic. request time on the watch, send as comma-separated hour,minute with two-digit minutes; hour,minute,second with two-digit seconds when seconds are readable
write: 10,52,52
